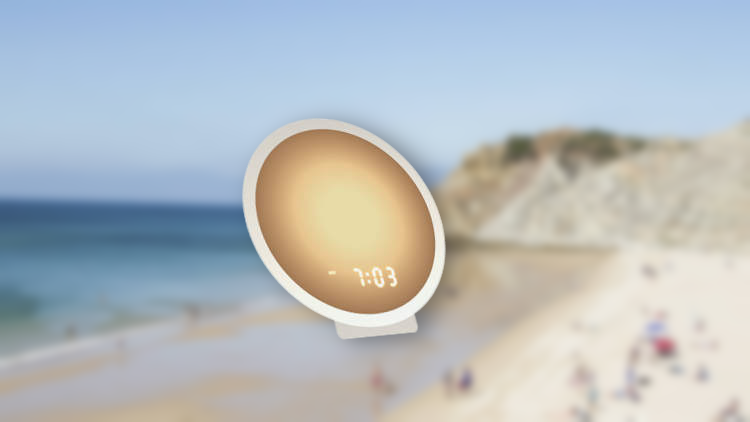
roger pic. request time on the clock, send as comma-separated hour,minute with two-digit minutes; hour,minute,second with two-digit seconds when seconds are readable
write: 7,03
